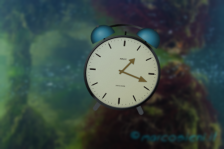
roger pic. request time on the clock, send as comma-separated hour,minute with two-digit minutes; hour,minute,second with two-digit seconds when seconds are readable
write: 1,18
